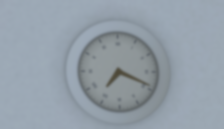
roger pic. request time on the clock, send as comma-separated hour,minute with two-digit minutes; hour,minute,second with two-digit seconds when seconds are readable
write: 7,19
